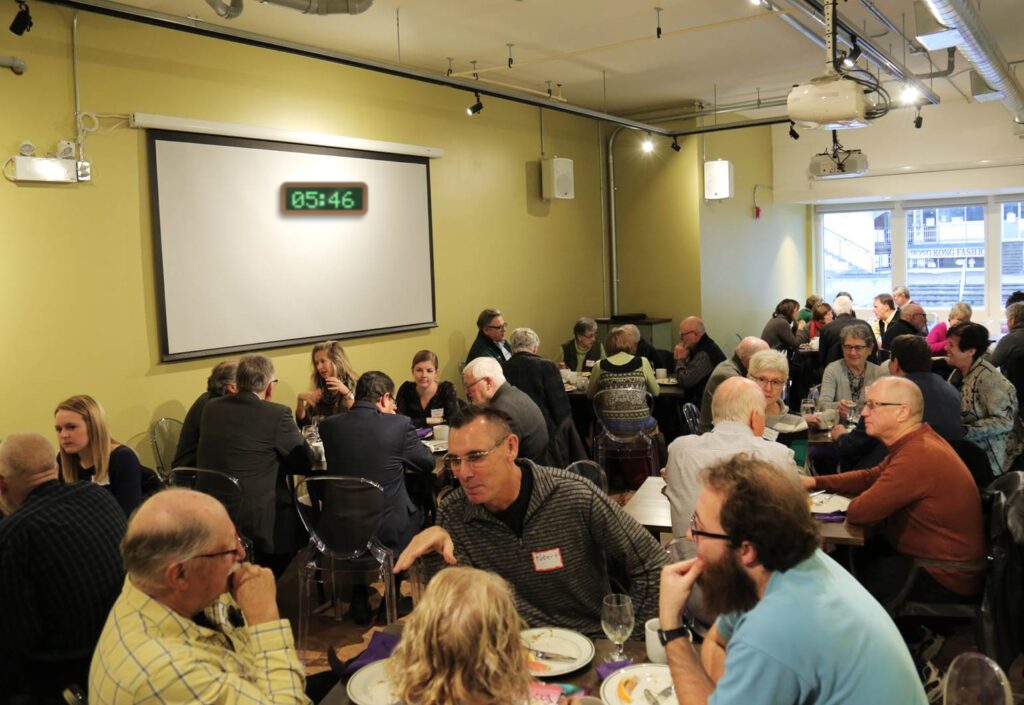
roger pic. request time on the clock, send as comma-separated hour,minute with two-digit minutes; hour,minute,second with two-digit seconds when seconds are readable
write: 5,46
